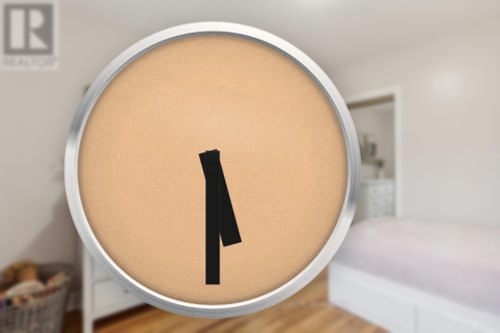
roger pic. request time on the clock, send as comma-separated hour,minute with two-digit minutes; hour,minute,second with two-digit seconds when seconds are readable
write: 5,30
